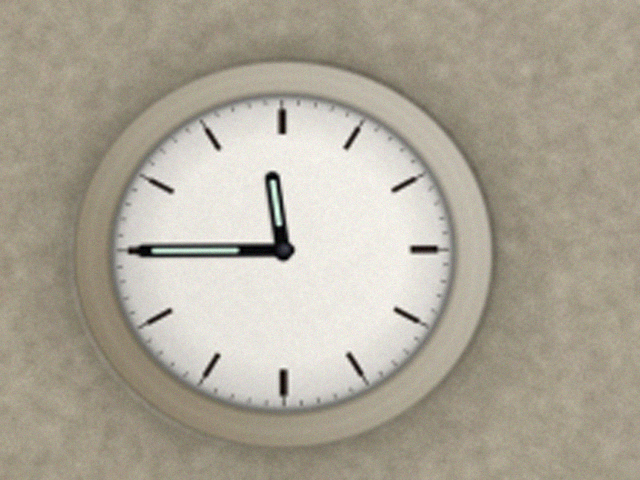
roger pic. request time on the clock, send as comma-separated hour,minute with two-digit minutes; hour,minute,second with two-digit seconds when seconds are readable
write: 11,45
